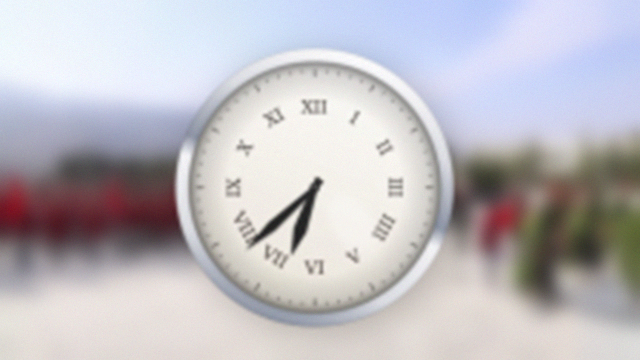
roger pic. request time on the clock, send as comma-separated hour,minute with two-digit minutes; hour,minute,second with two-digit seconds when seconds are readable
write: 6,38
